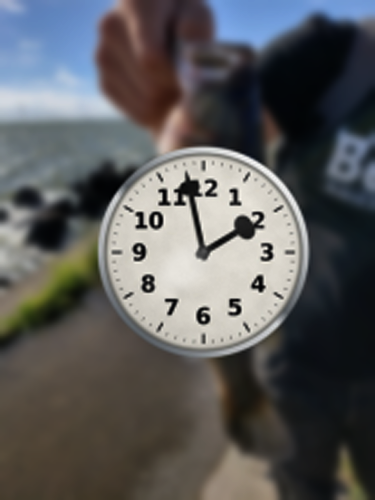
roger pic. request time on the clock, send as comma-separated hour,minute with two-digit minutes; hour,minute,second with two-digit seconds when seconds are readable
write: 1,58
